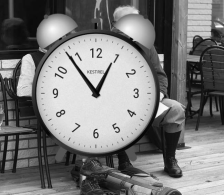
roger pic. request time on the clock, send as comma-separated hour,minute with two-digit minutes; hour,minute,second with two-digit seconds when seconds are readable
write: 12,54
